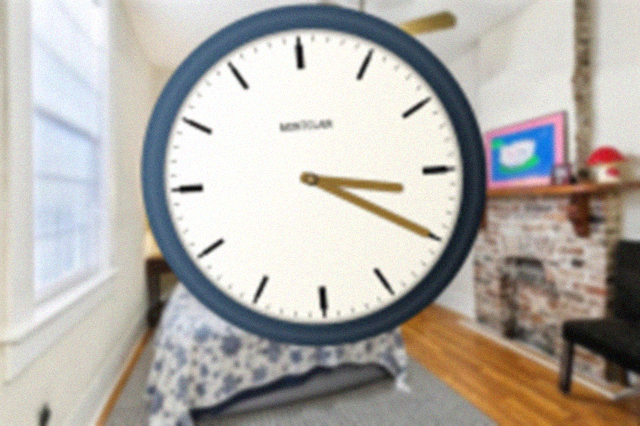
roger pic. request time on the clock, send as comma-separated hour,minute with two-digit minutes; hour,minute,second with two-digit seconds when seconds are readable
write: 3,20
